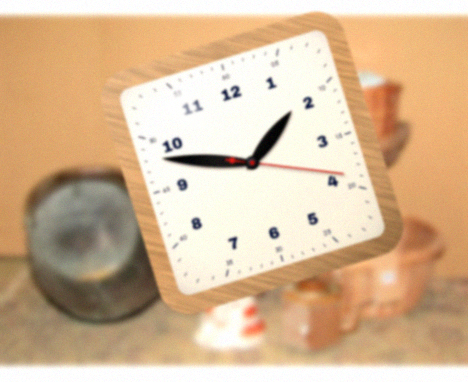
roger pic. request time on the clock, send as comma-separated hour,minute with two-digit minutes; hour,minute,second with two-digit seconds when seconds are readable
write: 1,48,19
